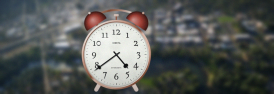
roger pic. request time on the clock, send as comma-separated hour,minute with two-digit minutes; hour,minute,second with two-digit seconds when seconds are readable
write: 4,39
